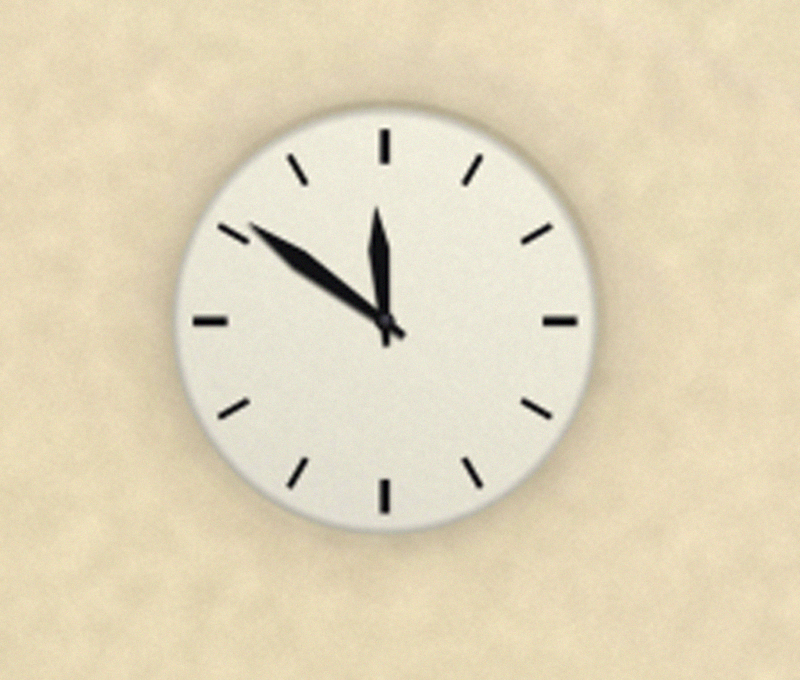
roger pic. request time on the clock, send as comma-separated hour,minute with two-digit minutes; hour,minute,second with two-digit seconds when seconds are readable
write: 11,51
